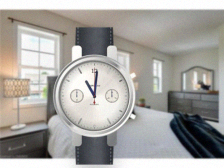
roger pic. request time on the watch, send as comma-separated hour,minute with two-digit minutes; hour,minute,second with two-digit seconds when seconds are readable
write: 11,01
